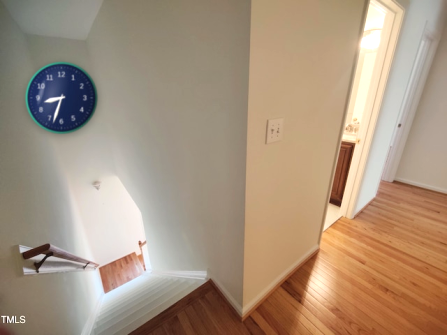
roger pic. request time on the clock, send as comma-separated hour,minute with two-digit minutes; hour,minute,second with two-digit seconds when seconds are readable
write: 8,33
